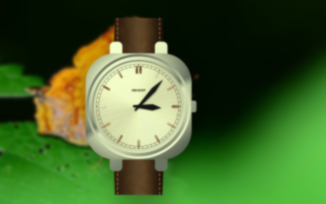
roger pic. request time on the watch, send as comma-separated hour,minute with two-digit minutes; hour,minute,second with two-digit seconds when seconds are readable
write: 3,07
